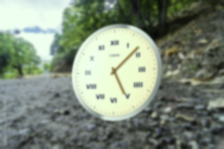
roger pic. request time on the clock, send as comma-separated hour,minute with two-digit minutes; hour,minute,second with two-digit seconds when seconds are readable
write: 5,08
